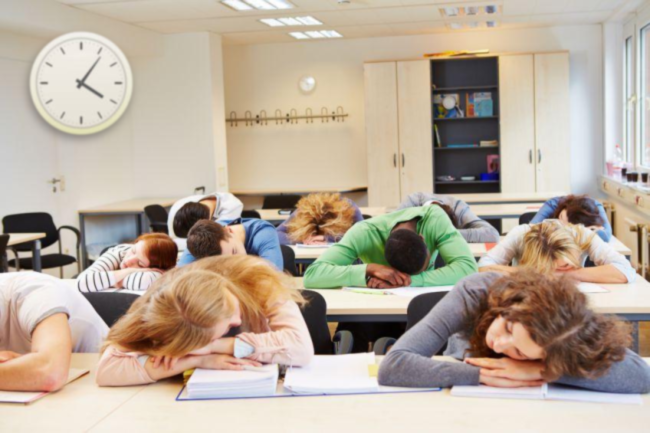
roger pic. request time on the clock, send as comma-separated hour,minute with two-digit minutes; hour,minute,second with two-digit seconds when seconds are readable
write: 4,06
